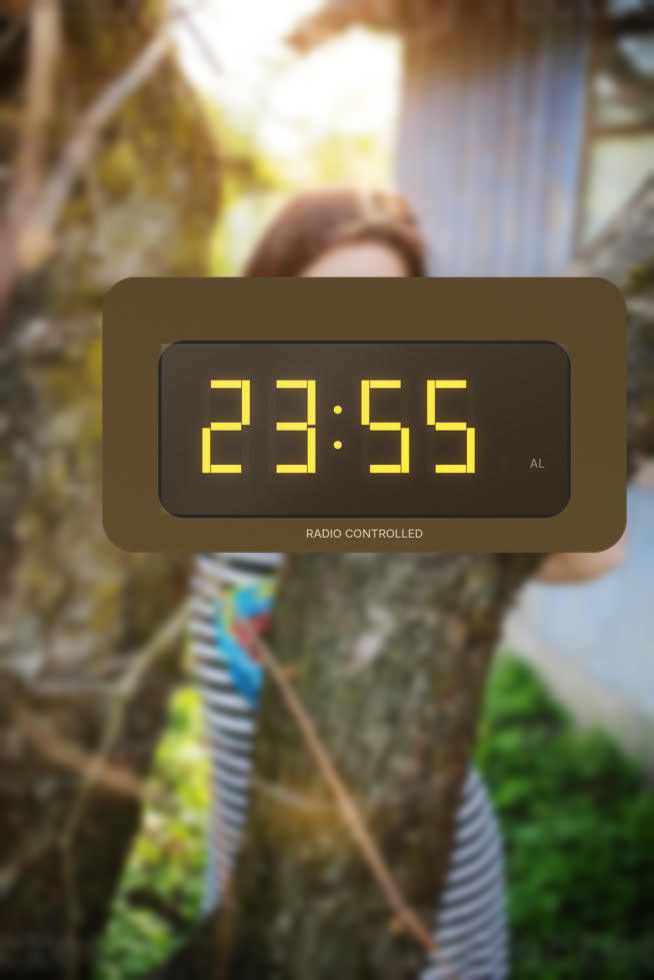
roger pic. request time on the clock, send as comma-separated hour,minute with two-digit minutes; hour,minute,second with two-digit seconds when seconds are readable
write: 23,55
